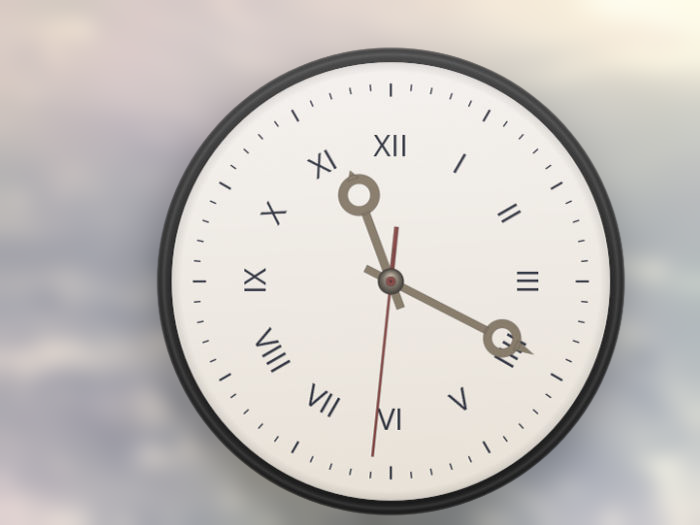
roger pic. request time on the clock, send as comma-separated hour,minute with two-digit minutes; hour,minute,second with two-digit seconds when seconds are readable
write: 11,19,31
